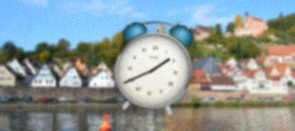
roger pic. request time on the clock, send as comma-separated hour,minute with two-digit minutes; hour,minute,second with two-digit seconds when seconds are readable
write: 1,40
